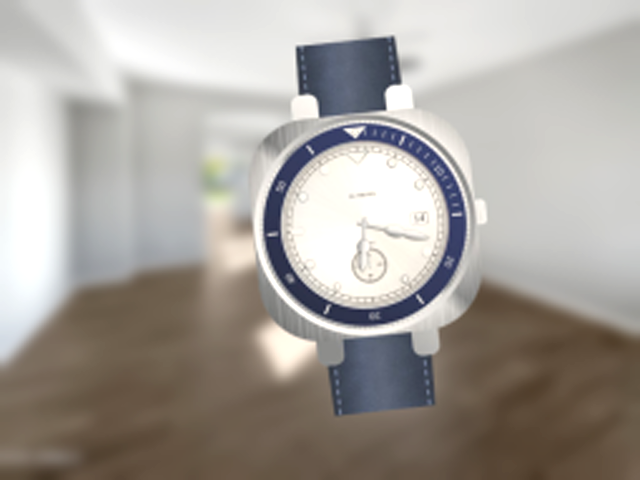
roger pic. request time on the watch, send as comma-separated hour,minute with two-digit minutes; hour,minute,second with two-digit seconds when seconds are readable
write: 6,18
